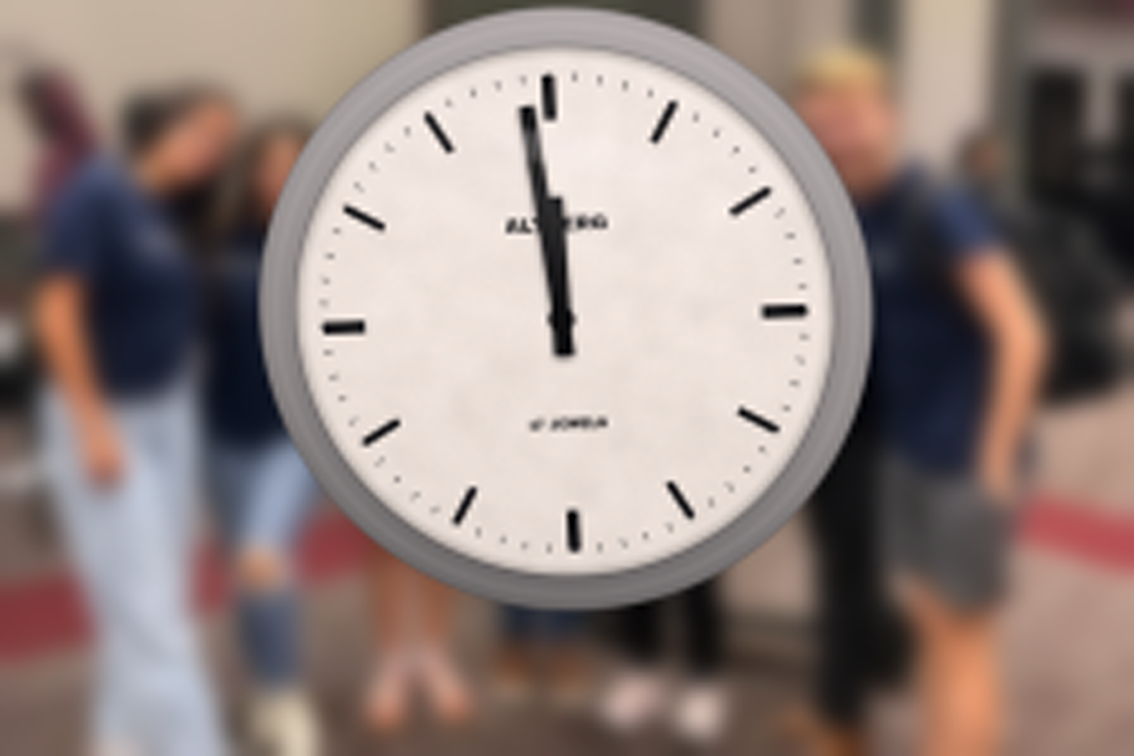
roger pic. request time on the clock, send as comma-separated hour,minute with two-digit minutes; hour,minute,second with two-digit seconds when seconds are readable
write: 11,59
